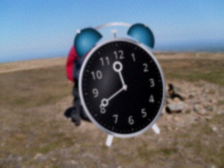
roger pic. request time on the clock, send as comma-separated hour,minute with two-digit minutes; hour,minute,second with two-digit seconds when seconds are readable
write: 11,41
